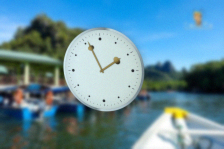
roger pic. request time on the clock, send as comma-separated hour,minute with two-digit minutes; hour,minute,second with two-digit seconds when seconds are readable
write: 1,56
